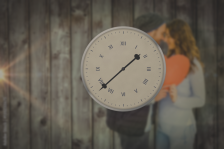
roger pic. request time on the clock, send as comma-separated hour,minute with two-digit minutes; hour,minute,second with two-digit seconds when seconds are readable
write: 1,38
